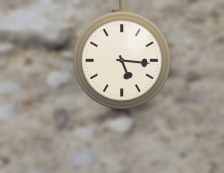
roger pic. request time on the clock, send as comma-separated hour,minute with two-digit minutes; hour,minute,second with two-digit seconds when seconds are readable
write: 5,16
